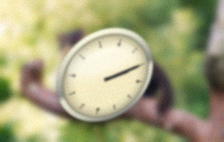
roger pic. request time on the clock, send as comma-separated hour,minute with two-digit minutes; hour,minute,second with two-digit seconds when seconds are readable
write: 2,10
